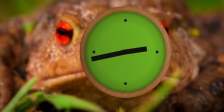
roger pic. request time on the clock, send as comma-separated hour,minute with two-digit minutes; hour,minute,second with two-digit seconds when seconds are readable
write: 2,43
